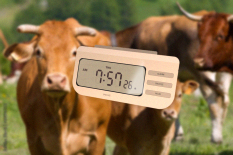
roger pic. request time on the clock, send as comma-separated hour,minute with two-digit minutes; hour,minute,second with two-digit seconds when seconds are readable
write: 7,57,26
